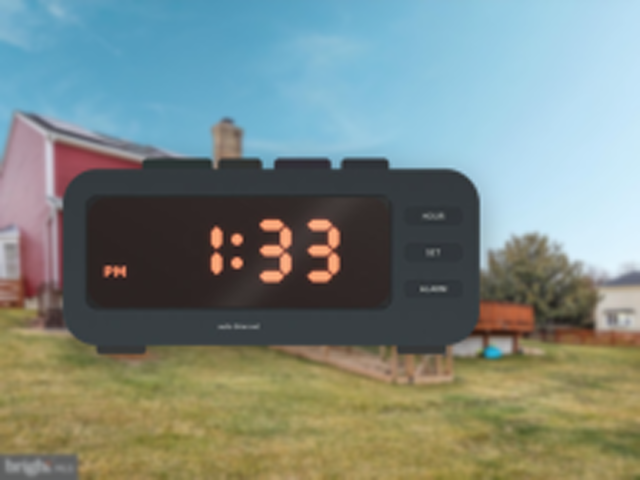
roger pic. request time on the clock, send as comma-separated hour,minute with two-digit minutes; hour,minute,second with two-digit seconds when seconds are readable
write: 1,33
